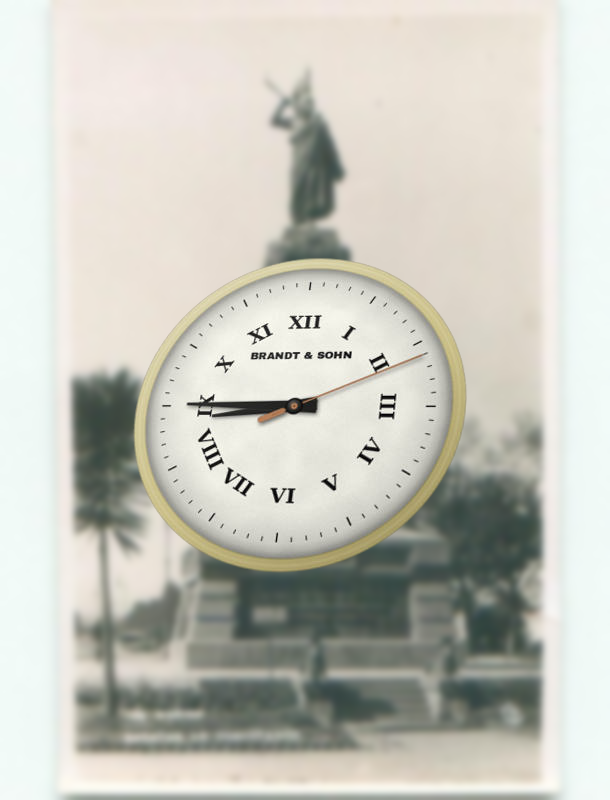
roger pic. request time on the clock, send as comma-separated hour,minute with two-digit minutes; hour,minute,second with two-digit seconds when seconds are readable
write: 8,45,11
